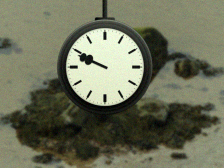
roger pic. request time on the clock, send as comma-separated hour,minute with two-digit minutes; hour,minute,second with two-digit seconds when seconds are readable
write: 9,49
